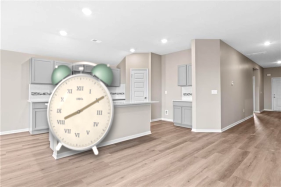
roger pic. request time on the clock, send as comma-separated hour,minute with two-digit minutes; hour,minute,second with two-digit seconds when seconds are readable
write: 8,10
